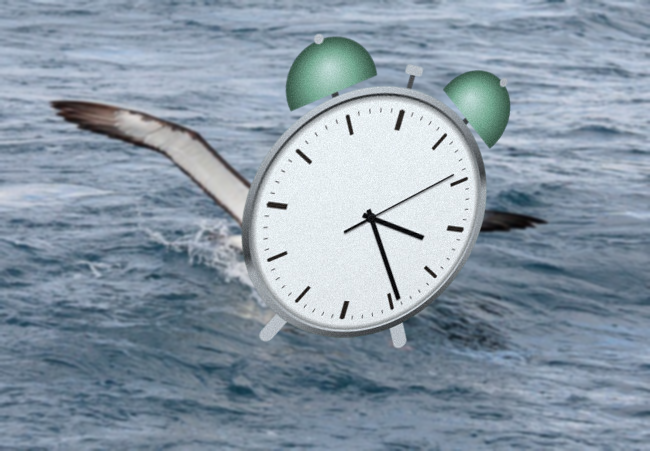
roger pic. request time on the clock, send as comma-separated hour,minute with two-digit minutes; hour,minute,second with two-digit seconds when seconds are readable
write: 3,24,09
